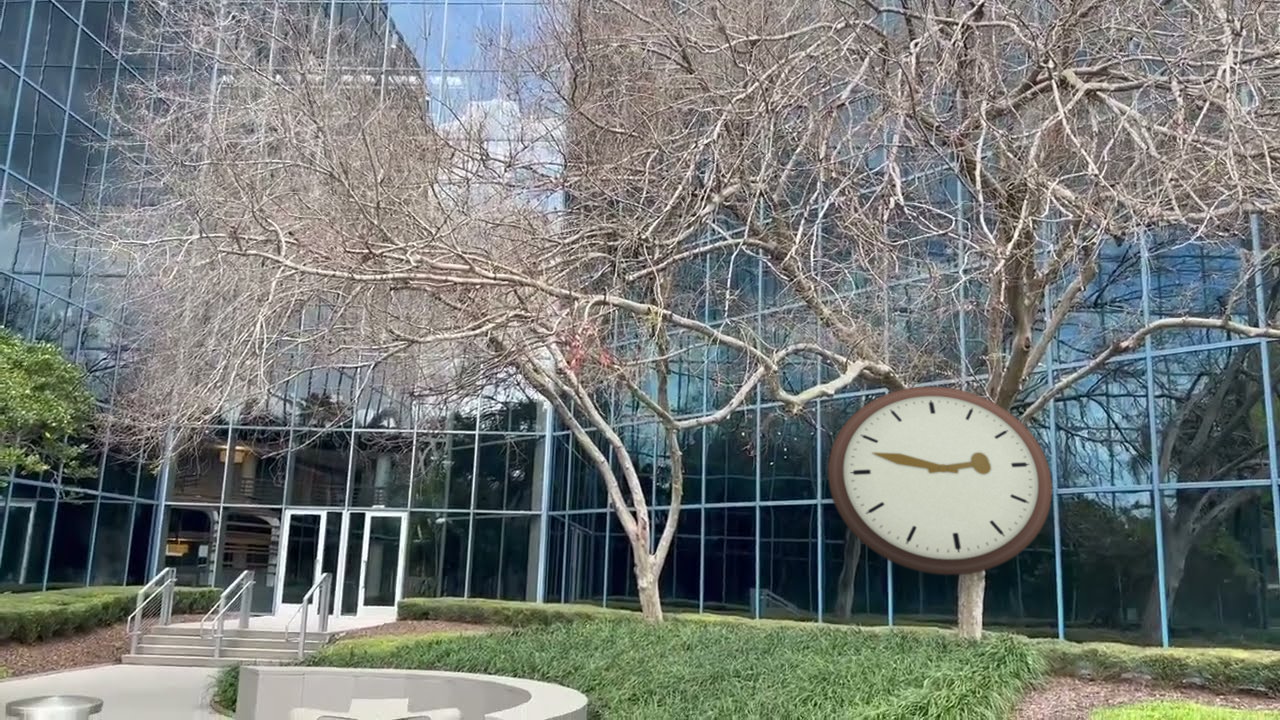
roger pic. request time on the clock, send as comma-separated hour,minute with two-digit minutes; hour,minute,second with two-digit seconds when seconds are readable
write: 2,48
